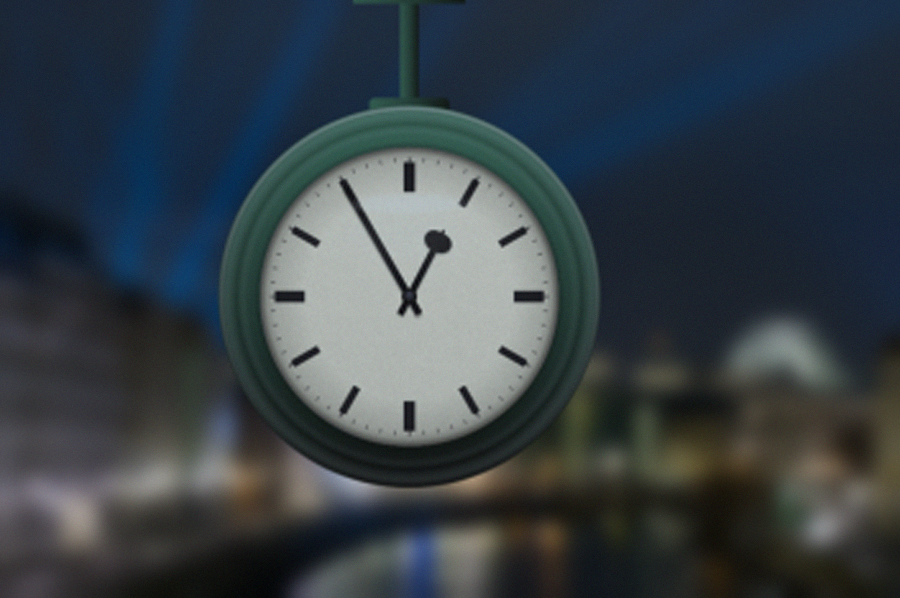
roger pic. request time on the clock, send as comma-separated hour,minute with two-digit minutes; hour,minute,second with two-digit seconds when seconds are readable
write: 12,55
